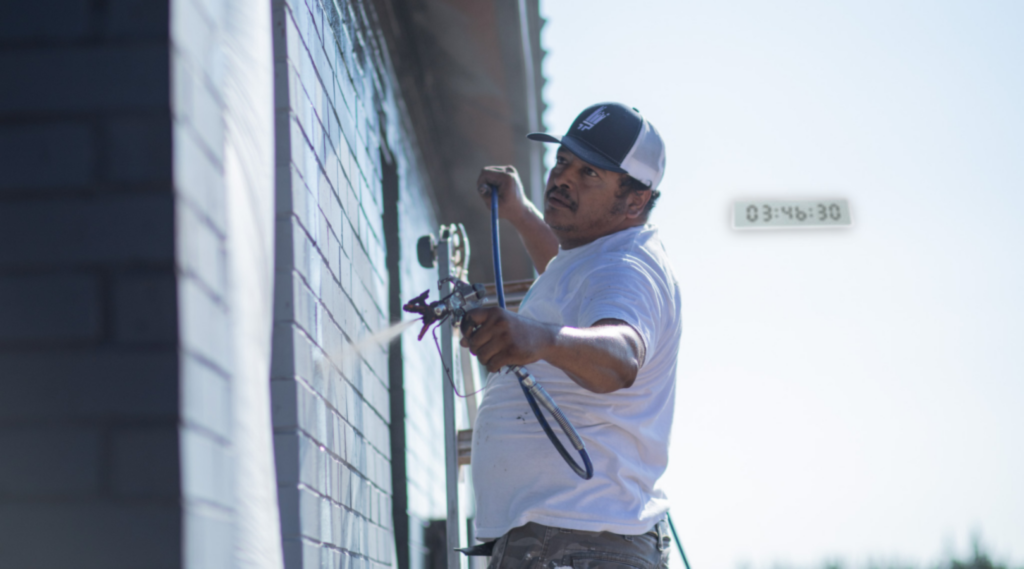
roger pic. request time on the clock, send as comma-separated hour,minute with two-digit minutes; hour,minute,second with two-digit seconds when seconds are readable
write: 3,46,30
